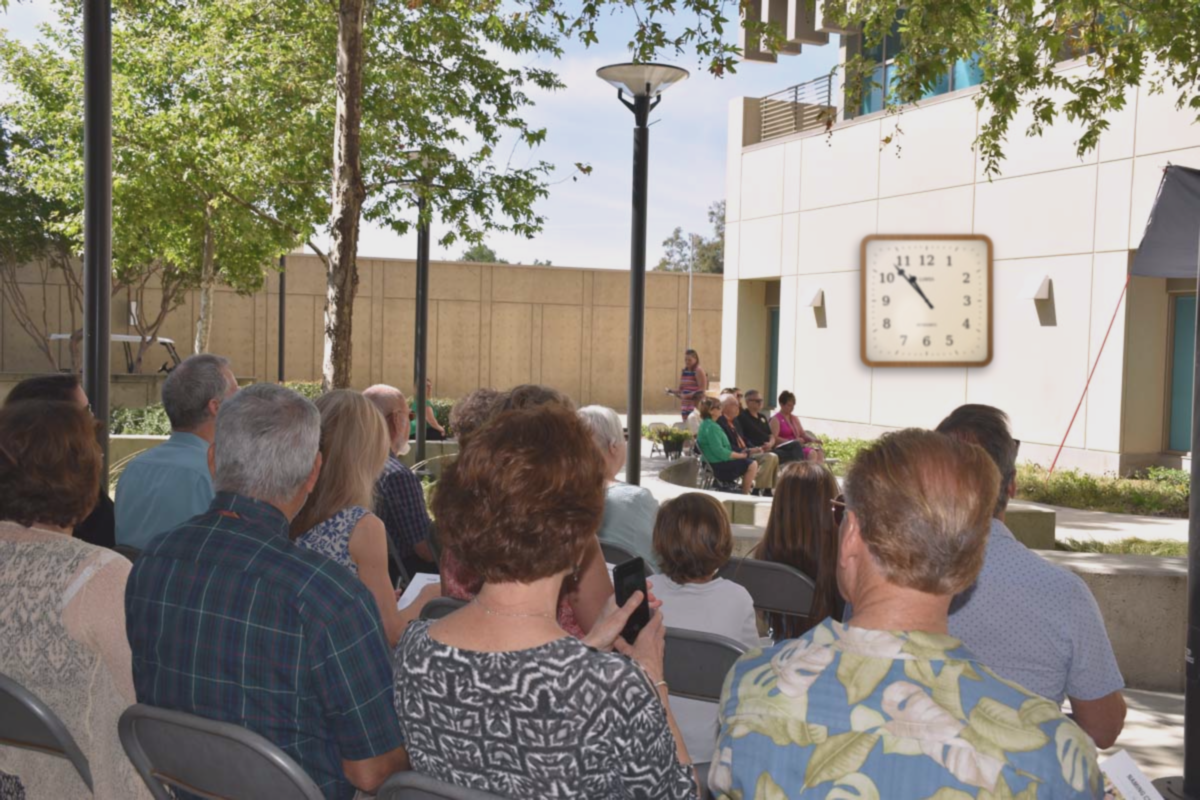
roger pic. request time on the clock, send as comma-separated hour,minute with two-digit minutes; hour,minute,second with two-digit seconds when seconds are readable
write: 10,53
